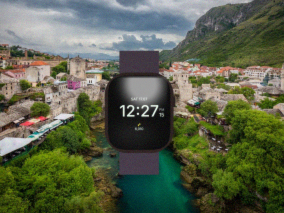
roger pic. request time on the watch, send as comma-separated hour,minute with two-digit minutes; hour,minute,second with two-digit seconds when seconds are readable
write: 12,27
